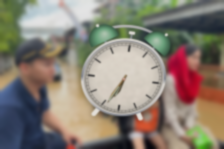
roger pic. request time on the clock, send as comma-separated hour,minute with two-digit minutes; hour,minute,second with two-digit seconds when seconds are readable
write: 6,34
